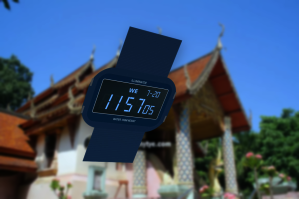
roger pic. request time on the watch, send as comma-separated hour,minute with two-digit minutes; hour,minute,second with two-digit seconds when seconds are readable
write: 11,57,05
